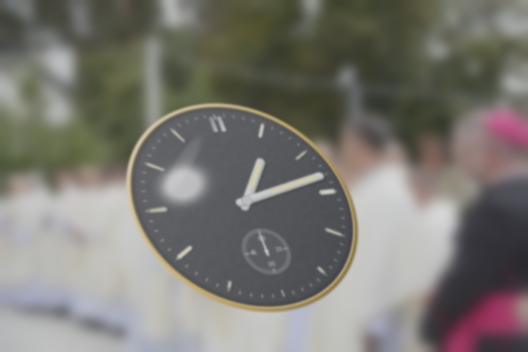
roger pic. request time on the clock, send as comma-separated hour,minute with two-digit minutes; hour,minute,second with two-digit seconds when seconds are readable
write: 1,13
